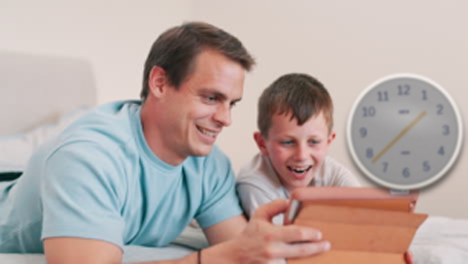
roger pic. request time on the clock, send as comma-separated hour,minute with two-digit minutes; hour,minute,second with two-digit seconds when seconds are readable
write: 1,38
